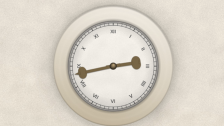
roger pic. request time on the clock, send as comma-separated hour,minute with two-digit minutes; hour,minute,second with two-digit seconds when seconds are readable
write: 2,43
